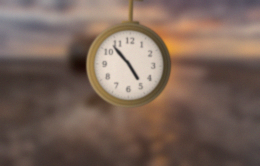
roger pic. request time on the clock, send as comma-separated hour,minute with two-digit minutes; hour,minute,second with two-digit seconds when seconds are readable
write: 4,53
